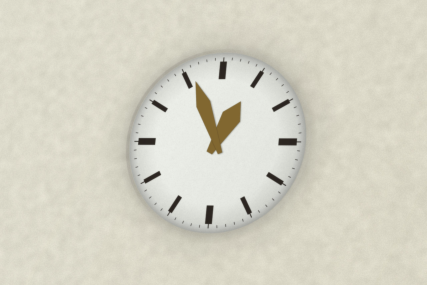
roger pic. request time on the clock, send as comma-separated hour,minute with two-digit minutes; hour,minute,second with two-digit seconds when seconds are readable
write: 12,56
